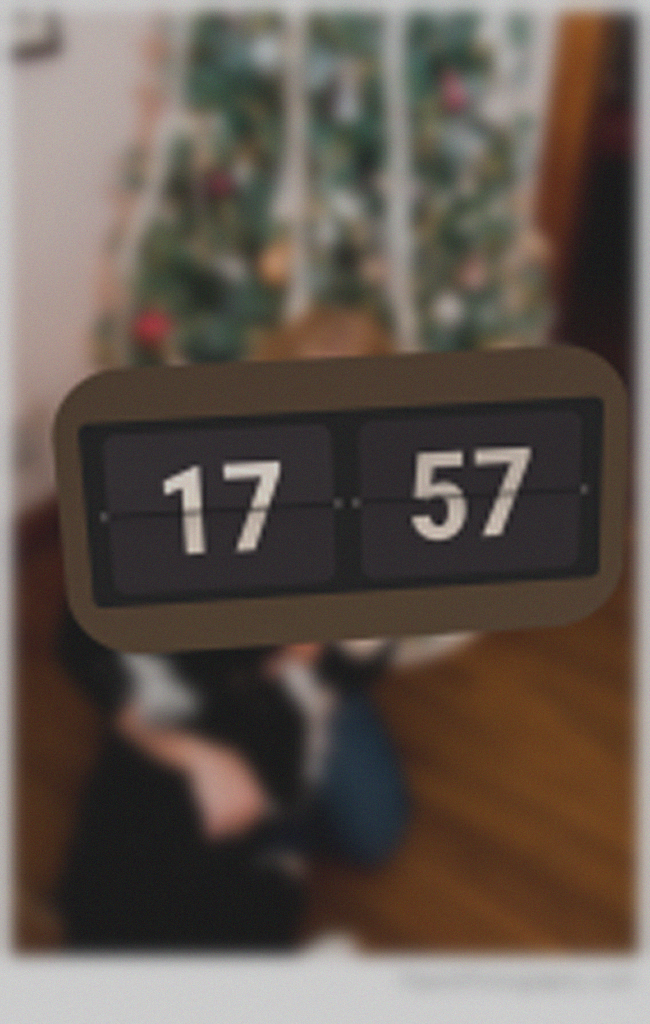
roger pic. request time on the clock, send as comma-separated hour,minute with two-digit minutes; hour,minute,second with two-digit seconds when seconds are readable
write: 17,57
